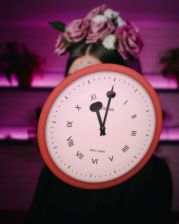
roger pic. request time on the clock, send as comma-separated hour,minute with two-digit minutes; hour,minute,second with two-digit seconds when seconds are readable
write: 11,00
